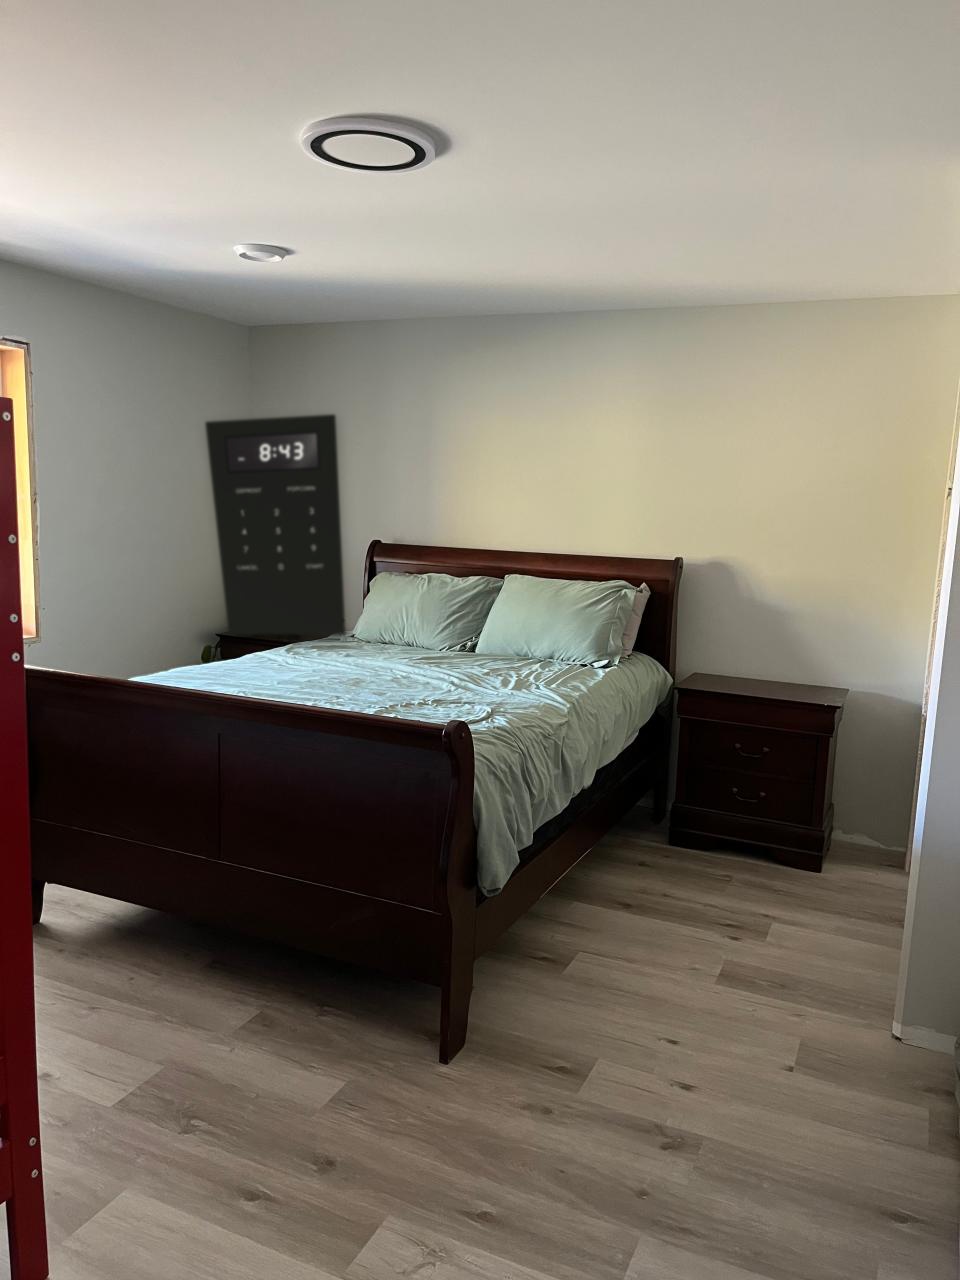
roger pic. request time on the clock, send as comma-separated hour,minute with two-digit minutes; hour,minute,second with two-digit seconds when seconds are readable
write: 8,43
